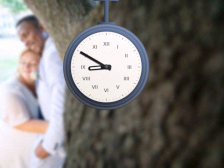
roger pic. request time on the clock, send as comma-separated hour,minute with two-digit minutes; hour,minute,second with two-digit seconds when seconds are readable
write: 8,50
